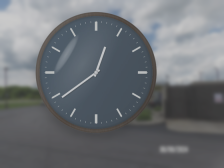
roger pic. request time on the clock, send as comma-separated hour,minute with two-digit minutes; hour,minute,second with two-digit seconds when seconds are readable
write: 12,39
